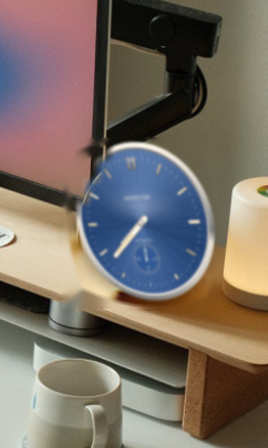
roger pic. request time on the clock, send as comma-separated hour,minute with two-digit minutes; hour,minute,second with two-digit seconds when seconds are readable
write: 7,38
